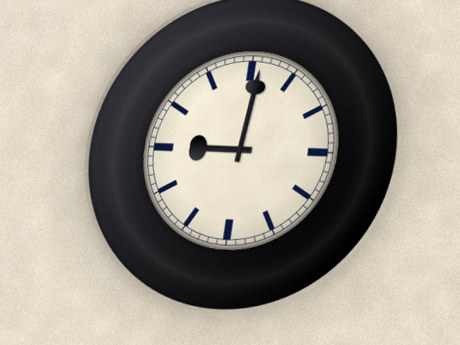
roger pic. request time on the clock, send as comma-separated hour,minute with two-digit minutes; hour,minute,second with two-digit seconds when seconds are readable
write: 9,01
